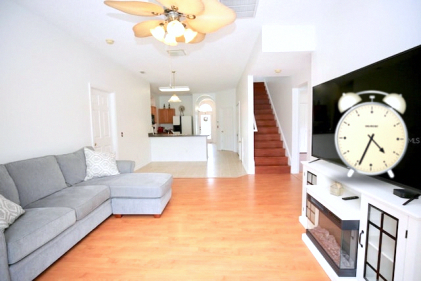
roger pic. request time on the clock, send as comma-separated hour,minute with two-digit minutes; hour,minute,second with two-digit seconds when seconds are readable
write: 4,34
